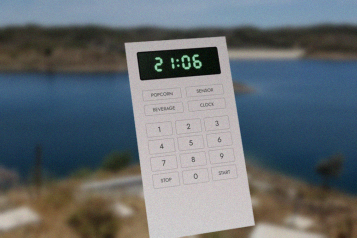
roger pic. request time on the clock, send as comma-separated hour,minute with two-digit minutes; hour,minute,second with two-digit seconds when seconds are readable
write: 21,06
